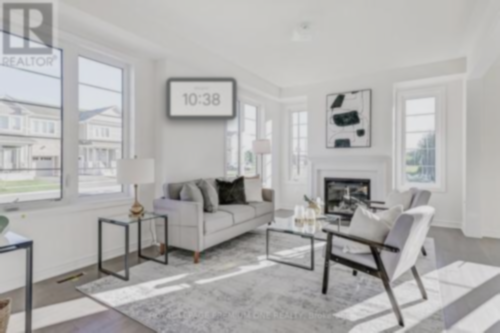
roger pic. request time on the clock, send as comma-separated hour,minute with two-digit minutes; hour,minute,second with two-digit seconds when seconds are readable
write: 10,38
